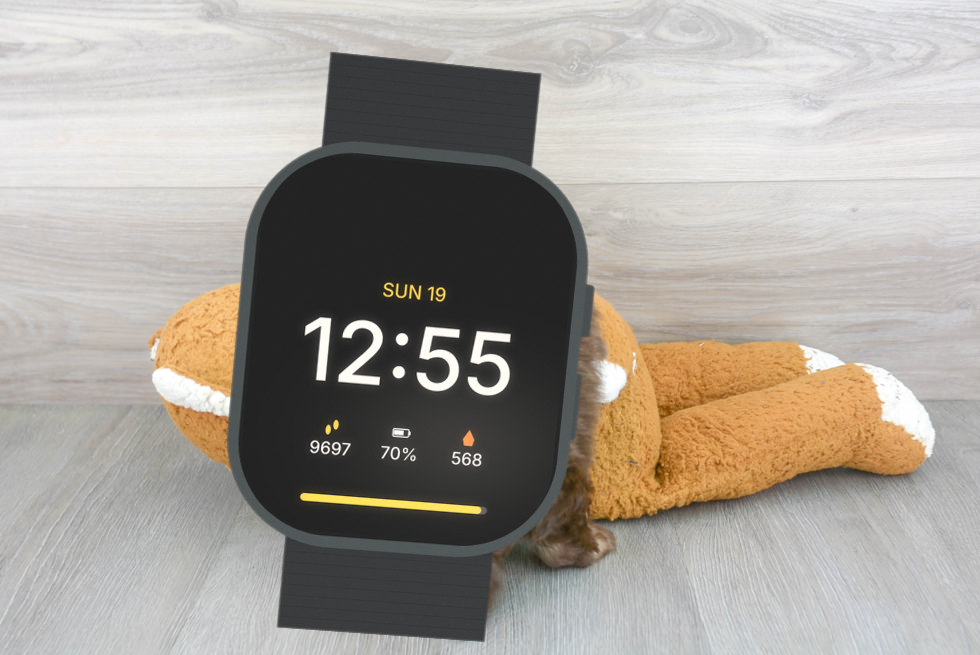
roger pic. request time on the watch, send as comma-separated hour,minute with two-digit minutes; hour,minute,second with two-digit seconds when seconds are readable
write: 12,55
